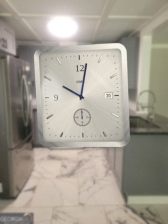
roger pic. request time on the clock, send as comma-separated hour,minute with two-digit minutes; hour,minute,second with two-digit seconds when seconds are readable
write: 10,02
